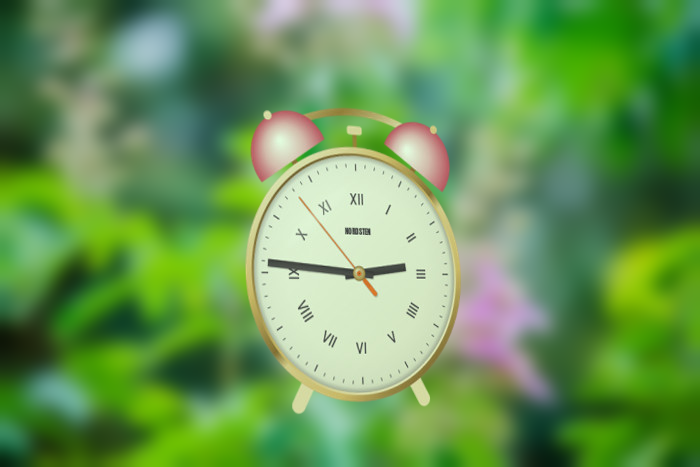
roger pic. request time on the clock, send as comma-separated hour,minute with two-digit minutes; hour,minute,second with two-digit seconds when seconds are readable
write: 2,45,53
